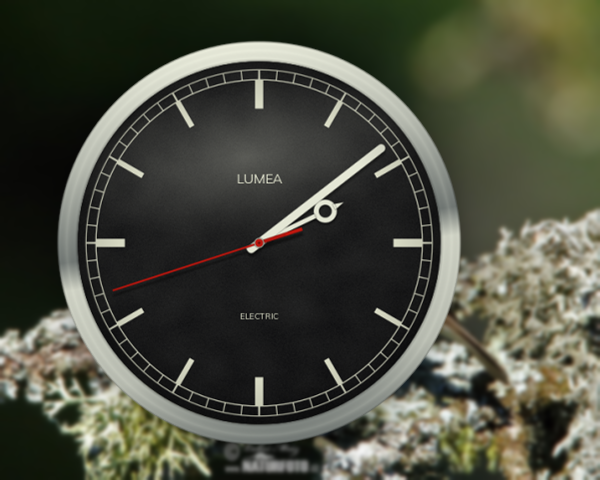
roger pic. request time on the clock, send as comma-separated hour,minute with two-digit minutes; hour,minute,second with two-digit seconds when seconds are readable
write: 2,08,42
